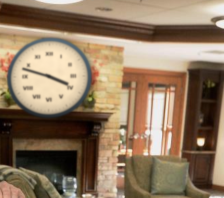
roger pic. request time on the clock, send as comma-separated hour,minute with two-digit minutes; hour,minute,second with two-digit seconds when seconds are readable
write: 3,48
